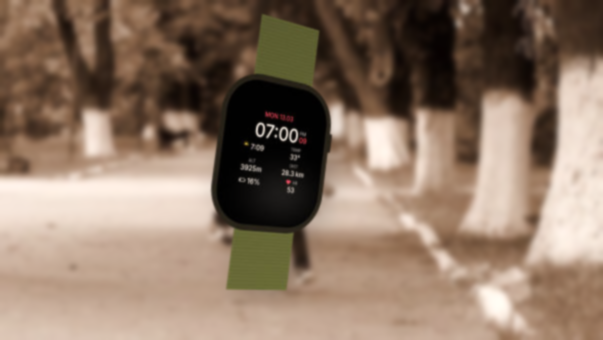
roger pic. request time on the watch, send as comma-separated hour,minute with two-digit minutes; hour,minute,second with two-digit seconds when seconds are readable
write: 7,00
